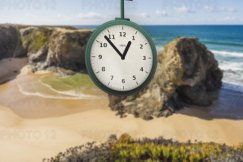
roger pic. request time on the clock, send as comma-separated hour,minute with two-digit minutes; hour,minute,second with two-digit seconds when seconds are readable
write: 12,53
